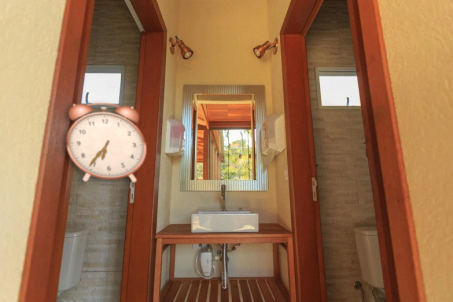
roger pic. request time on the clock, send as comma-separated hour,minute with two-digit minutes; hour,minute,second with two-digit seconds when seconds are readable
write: 6,36
